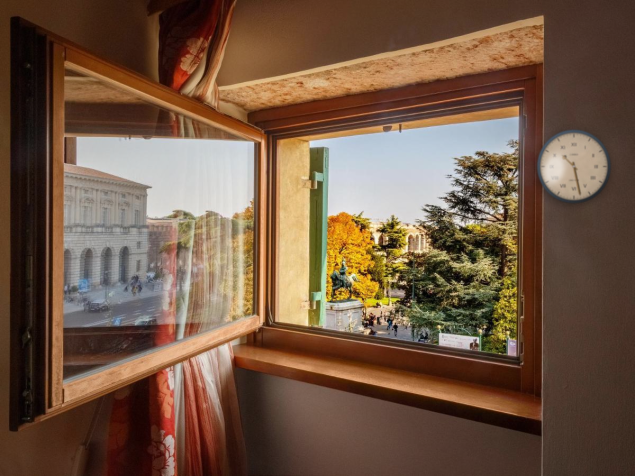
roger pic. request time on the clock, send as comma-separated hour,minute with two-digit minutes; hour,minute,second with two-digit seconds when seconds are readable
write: 10,28
